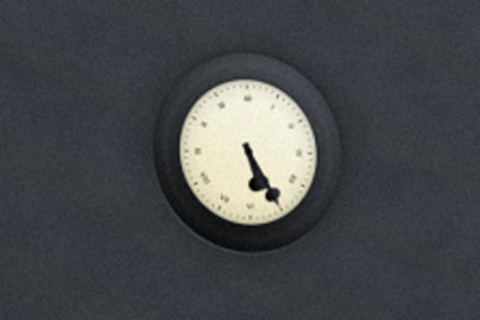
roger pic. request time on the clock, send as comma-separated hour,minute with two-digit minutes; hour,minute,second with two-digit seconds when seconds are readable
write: 5,25
